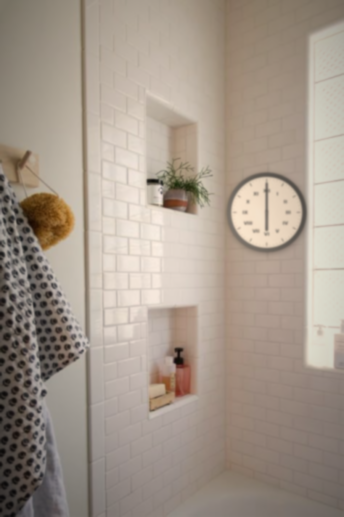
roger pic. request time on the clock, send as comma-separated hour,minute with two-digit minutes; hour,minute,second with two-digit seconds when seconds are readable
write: 6,00
